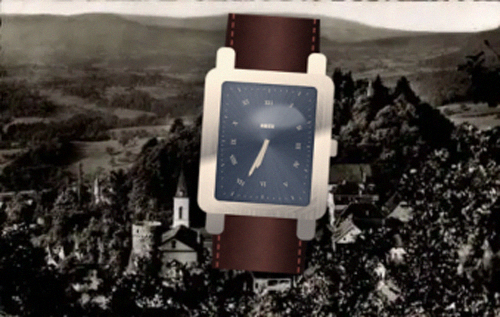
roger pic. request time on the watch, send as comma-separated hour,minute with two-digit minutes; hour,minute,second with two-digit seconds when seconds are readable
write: 6,34
